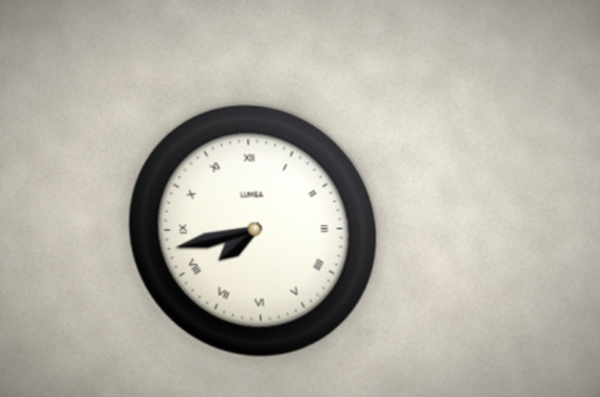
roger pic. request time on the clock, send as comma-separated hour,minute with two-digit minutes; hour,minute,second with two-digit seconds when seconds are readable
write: 7,43
